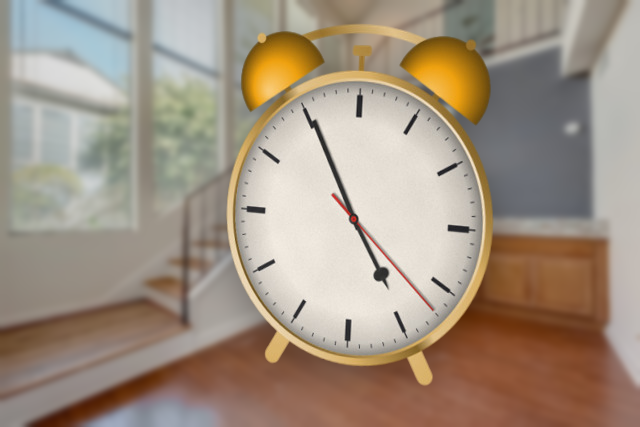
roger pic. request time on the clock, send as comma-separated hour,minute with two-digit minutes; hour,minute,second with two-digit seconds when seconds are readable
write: 4,55,22
